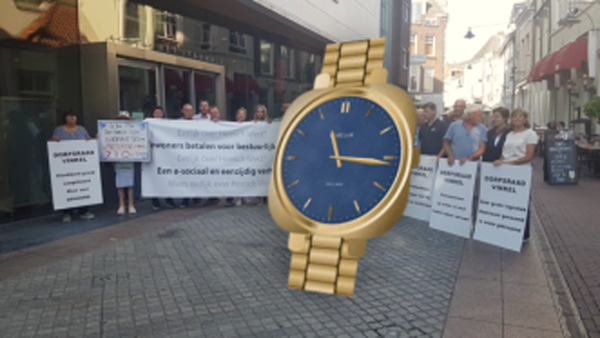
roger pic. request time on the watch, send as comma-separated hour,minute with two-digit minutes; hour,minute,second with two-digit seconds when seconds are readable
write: 11,16
